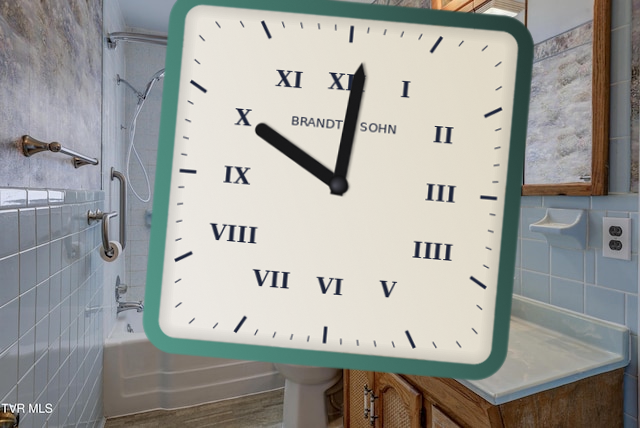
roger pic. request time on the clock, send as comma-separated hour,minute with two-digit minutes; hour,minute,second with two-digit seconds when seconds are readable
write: 10,01
